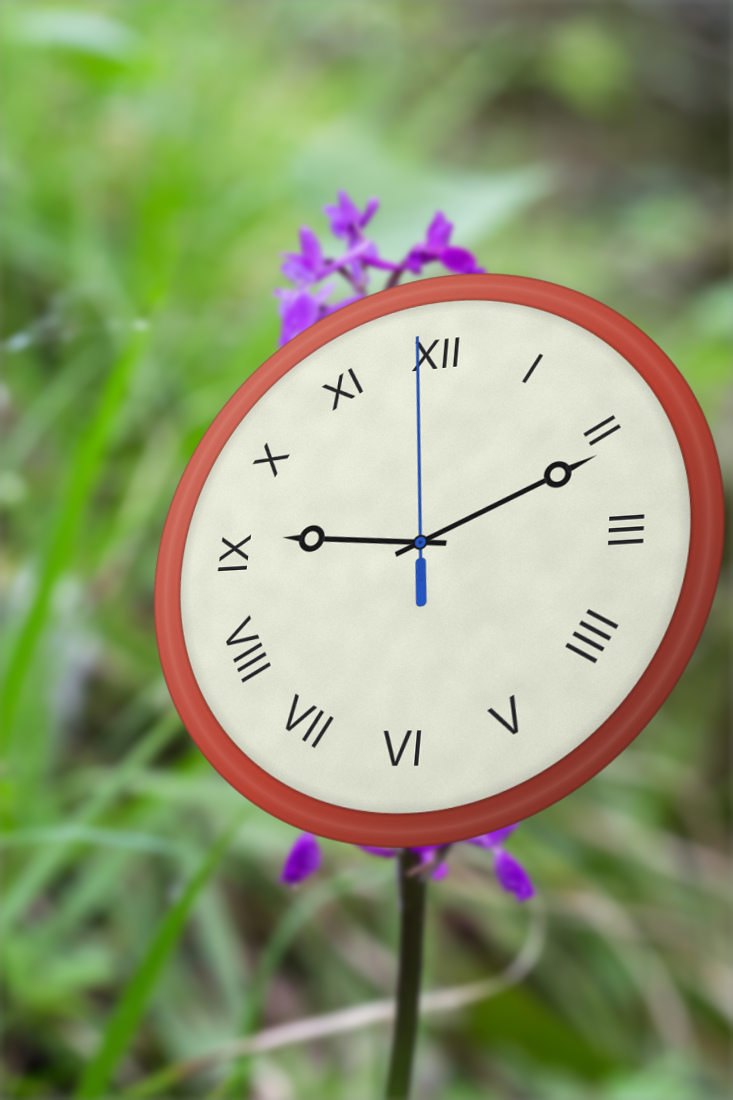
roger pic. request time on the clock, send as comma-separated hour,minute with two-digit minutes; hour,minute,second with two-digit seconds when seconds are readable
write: 9,10,59
